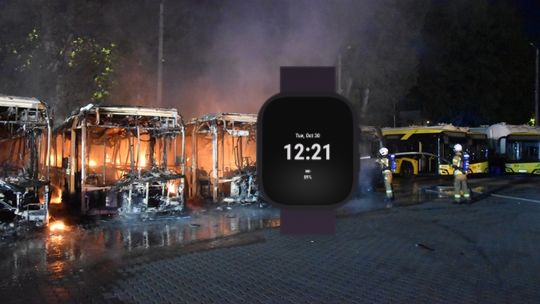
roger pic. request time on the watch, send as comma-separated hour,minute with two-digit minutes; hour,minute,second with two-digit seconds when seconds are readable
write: 12,21
